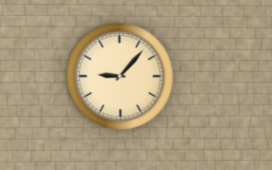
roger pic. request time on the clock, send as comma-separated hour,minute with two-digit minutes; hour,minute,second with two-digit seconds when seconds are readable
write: 9,07
